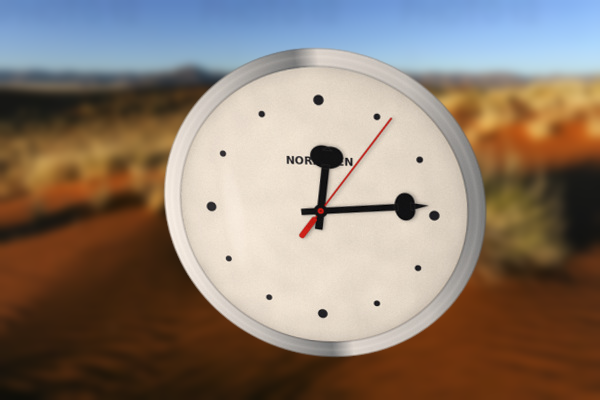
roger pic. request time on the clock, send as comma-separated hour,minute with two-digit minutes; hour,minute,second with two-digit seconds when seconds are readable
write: 12,14,06
